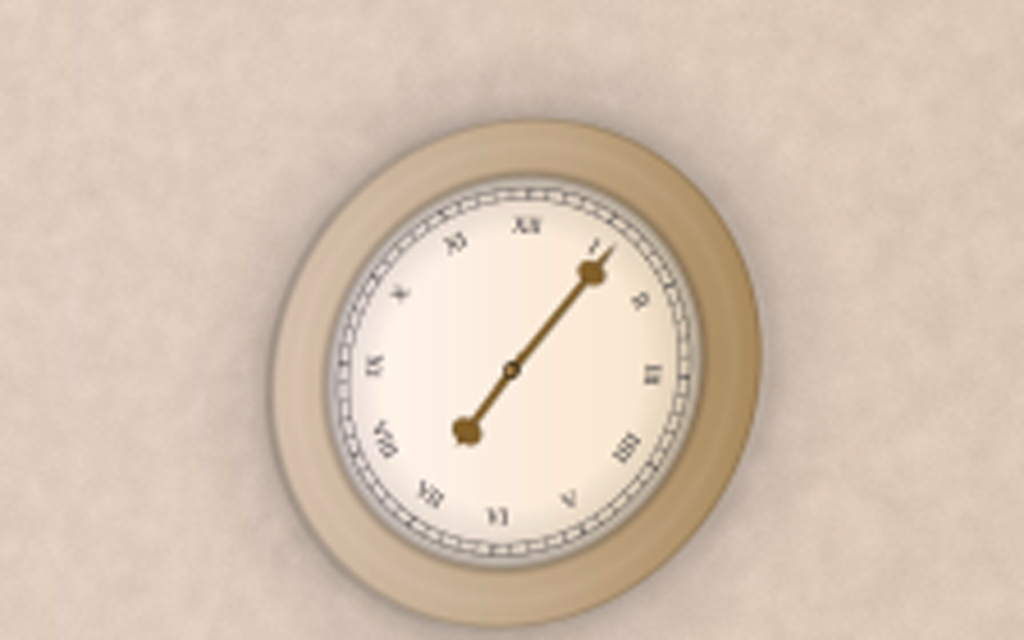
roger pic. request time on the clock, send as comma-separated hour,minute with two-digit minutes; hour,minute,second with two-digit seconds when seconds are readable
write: 7,06
